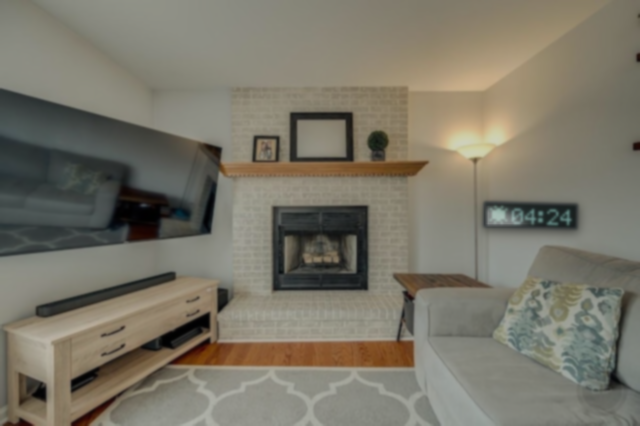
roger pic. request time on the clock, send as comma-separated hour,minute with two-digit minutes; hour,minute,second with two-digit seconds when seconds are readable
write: 4,24
